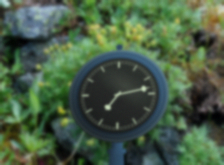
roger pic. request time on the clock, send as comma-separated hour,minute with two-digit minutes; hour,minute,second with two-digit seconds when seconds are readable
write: 7,13
